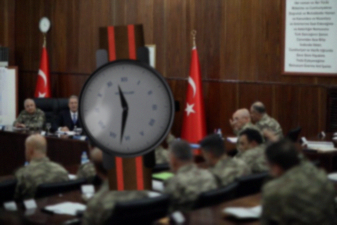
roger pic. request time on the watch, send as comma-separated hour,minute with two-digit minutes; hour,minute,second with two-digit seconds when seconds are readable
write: 11,32
